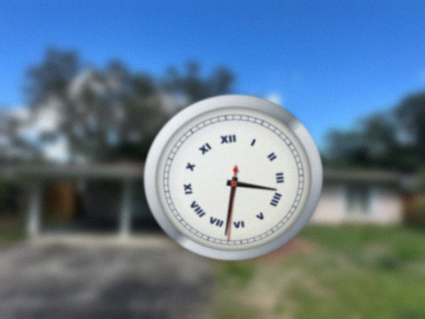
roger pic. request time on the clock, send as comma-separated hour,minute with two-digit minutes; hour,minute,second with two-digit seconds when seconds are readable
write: 3,32,32
